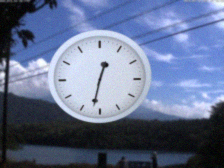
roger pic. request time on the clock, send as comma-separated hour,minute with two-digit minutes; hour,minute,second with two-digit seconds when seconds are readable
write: 12,32
